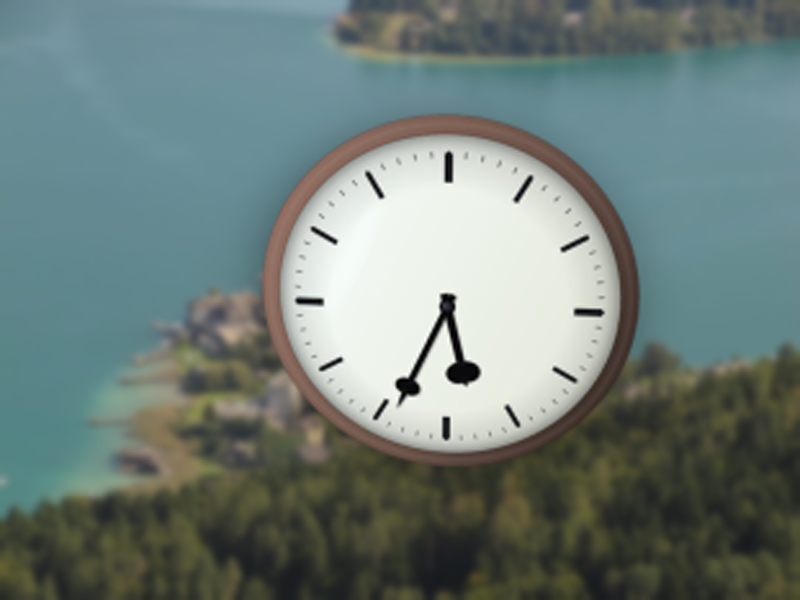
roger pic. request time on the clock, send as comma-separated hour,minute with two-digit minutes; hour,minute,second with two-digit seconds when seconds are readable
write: 5,34
